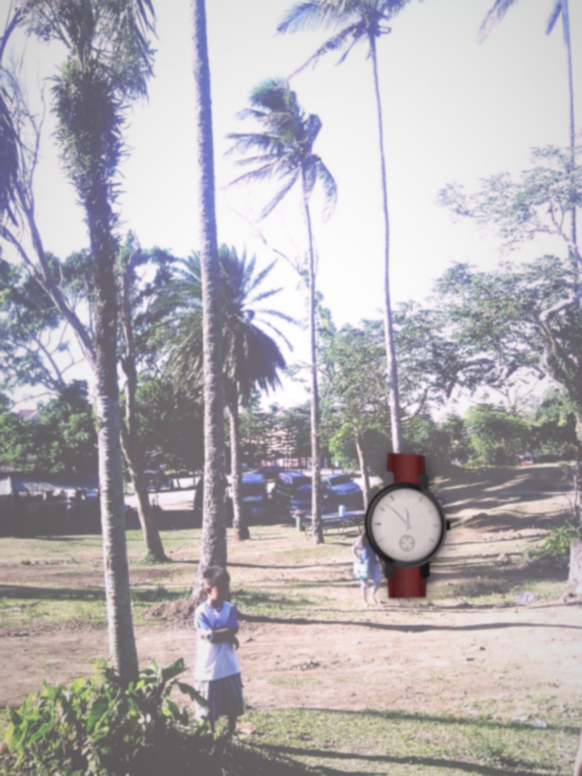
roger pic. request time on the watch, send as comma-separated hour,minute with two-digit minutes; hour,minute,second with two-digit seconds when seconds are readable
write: 11,52
